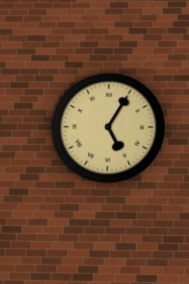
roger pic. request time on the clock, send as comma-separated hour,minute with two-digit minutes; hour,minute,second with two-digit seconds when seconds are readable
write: 5,05
